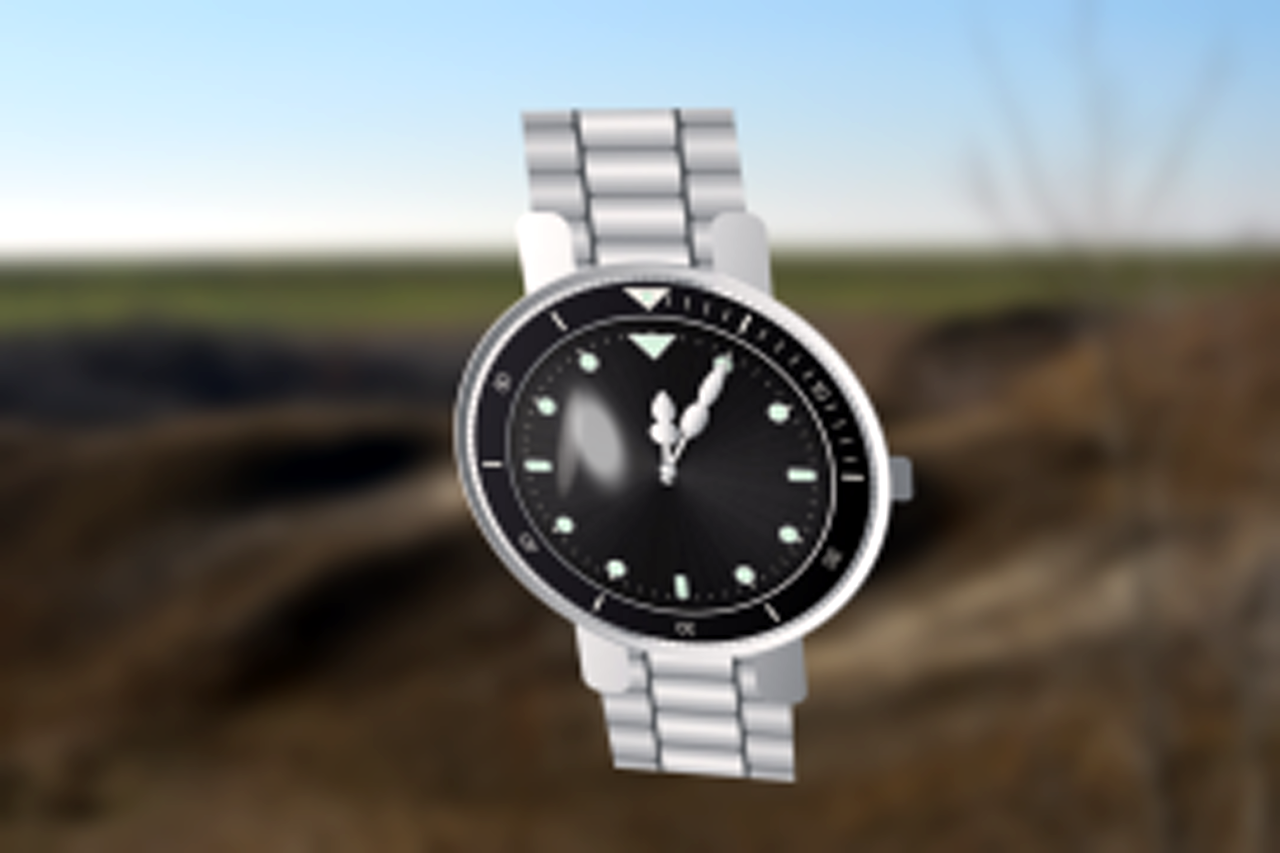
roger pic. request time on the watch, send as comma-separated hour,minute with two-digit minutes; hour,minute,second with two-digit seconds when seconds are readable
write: 12,05
